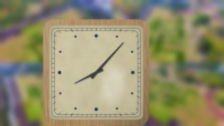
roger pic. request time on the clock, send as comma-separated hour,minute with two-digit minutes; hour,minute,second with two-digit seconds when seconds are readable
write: 8,07
